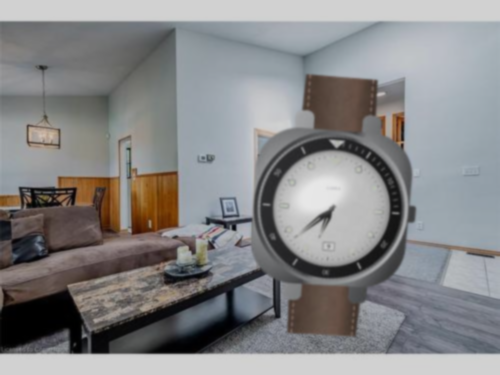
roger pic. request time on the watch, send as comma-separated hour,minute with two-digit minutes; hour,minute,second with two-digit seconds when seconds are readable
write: 6,38
